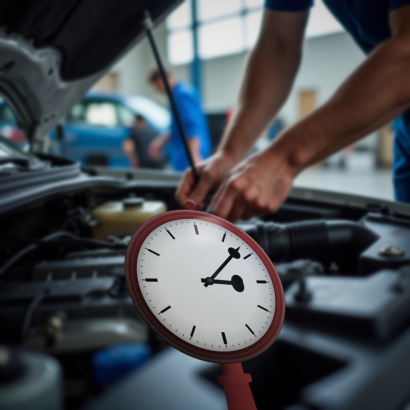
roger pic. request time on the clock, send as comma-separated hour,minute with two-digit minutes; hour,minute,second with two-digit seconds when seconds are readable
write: 3,08
